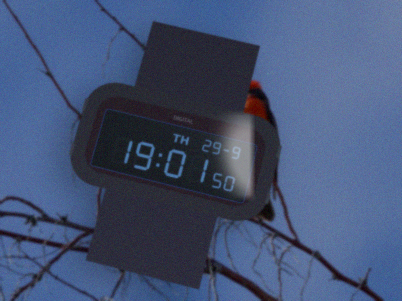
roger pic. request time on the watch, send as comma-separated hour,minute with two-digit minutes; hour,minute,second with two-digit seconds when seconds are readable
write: 19,01,50
